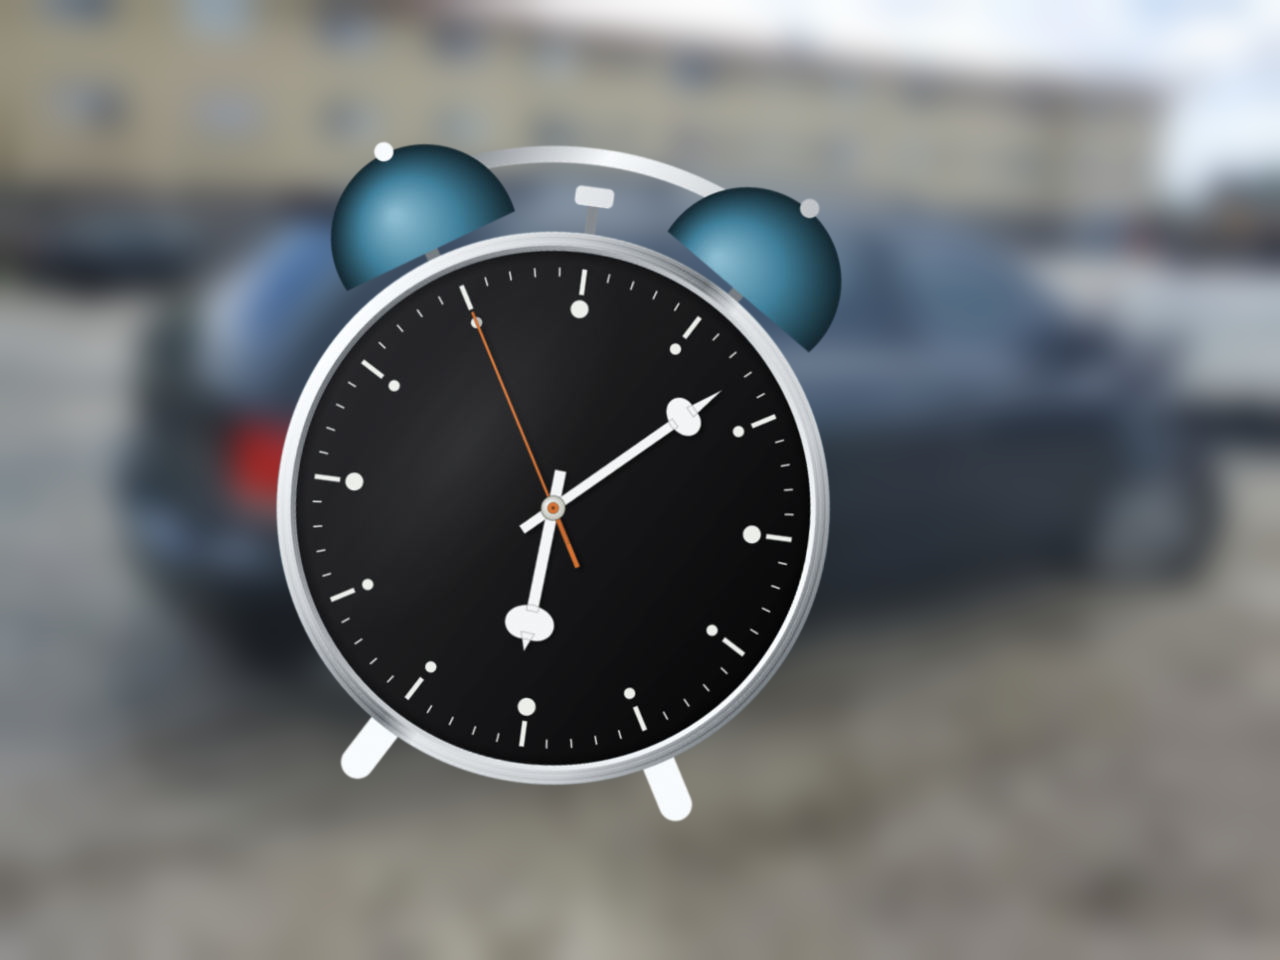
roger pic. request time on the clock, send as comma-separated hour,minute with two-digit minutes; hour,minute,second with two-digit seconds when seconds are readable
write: 6,07,55
